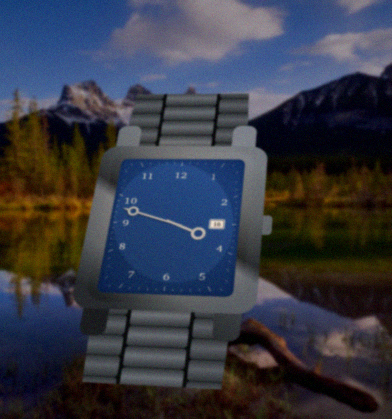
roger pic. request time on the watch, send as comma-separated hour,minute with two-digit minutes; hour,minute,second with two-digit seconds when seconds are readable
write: 3,48
